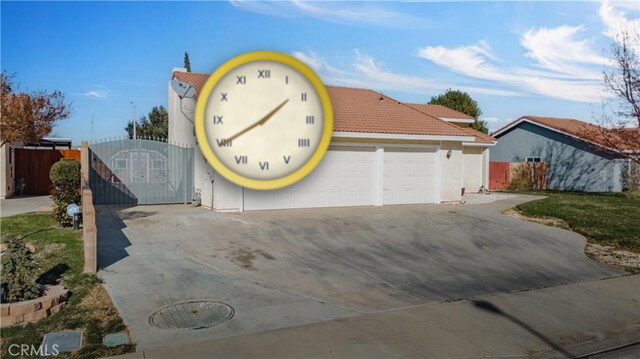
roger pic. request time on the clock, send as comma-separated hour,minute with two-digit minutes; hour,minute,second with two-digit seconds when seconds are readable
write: 1,40
